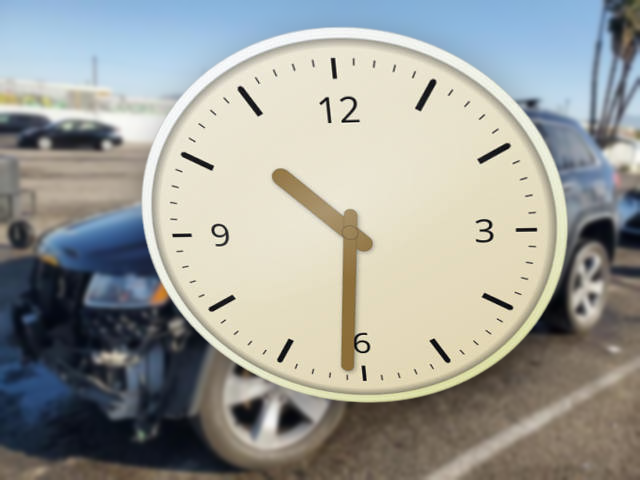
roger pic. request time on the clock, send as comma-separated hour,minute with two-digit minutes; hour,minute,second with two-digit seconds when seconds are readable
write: 10,31
